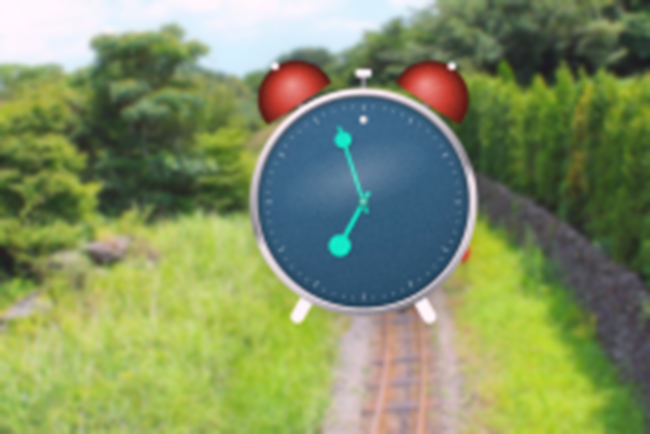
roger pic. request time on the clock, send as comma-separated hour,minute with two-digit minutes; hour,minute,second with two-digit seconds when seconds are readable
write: 6,57
